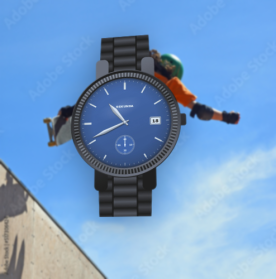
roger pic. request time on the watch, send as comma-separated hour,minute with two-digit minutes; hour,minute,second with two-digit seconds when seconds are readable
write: 10,41
